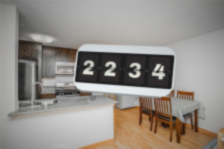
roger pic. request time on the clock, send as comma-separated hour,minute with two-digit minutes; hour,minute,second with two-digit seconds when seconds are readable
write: 22,34
